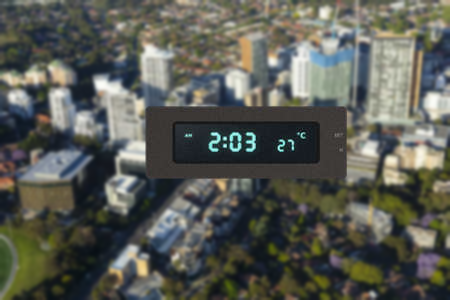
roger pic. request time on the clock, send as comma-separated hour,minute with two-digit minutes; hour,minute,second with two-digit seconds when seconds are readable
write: 2,03
